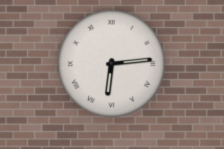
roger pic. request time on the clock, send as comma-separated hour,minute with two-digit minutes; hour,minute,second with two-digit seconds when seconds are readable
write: 6,14
